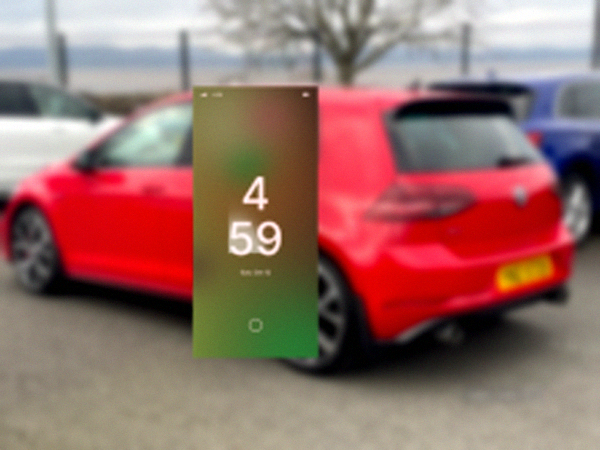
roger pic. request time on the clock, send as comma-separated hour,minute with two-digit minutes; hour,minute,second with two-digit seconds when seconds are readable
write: 4,59
